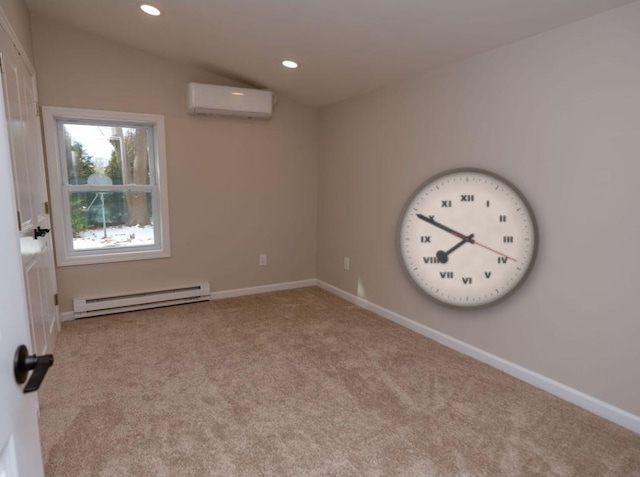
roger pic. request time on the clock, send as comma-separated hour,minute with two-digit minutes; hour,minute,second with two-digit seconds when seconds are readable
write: 7,49,19
